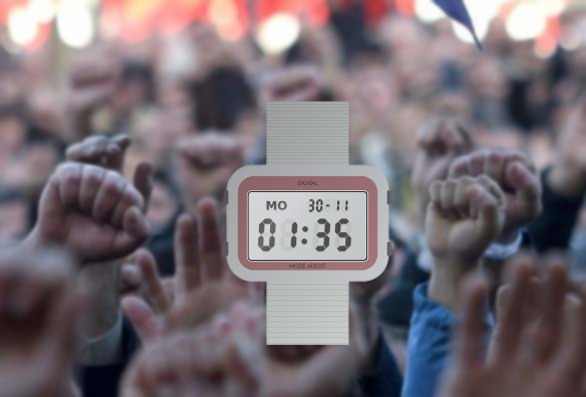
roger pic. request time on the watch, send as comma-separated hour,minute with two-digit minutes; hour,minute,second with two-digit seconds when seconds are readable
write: 1,35
